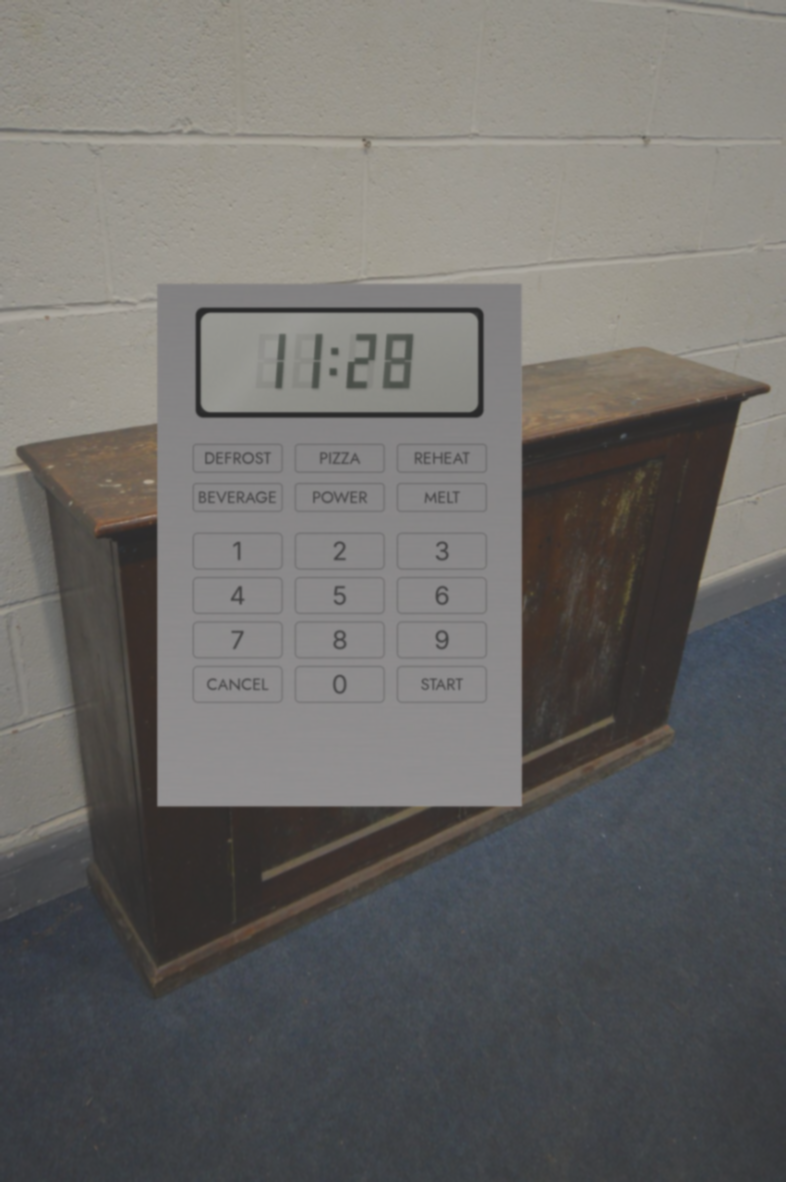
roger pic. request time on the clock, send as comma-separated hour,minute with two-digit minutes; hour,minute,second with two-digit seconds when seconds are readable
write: 11,28
